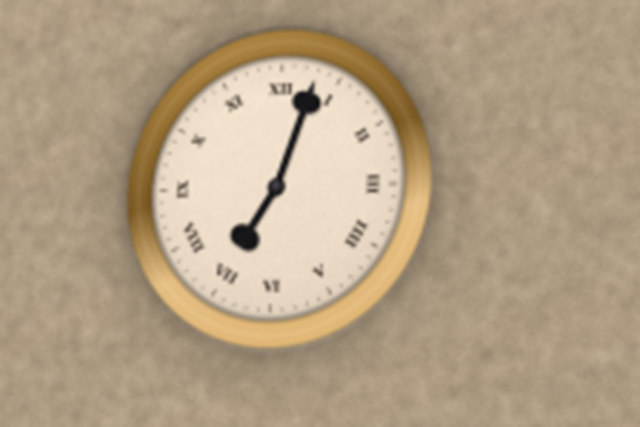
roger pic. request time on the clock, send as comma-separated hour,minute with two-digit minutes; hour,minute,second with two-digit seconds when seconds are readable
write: 7,03
